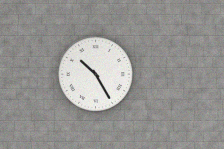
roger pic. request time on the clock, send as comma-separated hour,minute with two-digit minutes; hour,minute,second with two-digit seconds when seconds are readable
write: 10,25
